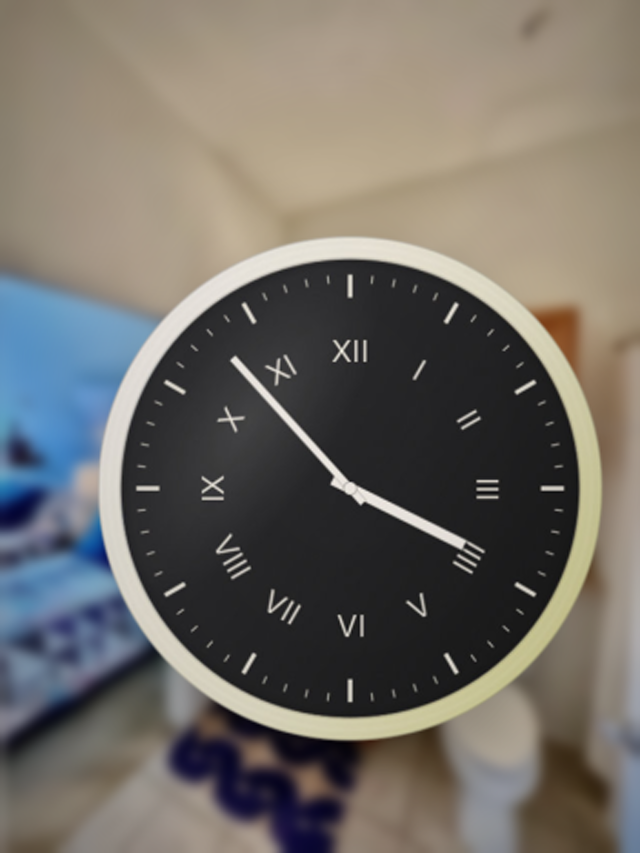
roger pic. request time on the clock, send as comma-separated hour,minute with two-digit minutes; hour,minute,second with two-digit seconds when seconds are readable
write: 3,53
